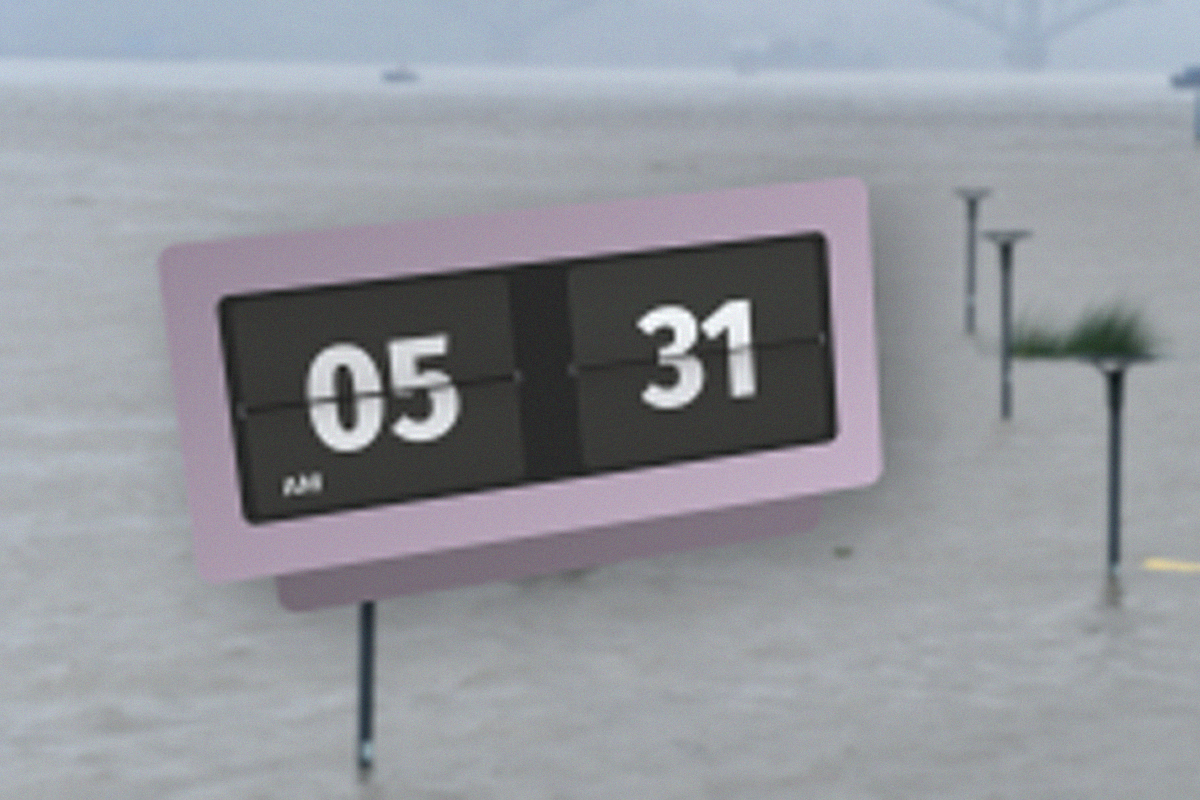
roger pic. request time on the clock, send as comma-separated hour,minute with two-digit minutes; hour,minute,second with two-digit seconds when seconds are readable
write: 5,31
